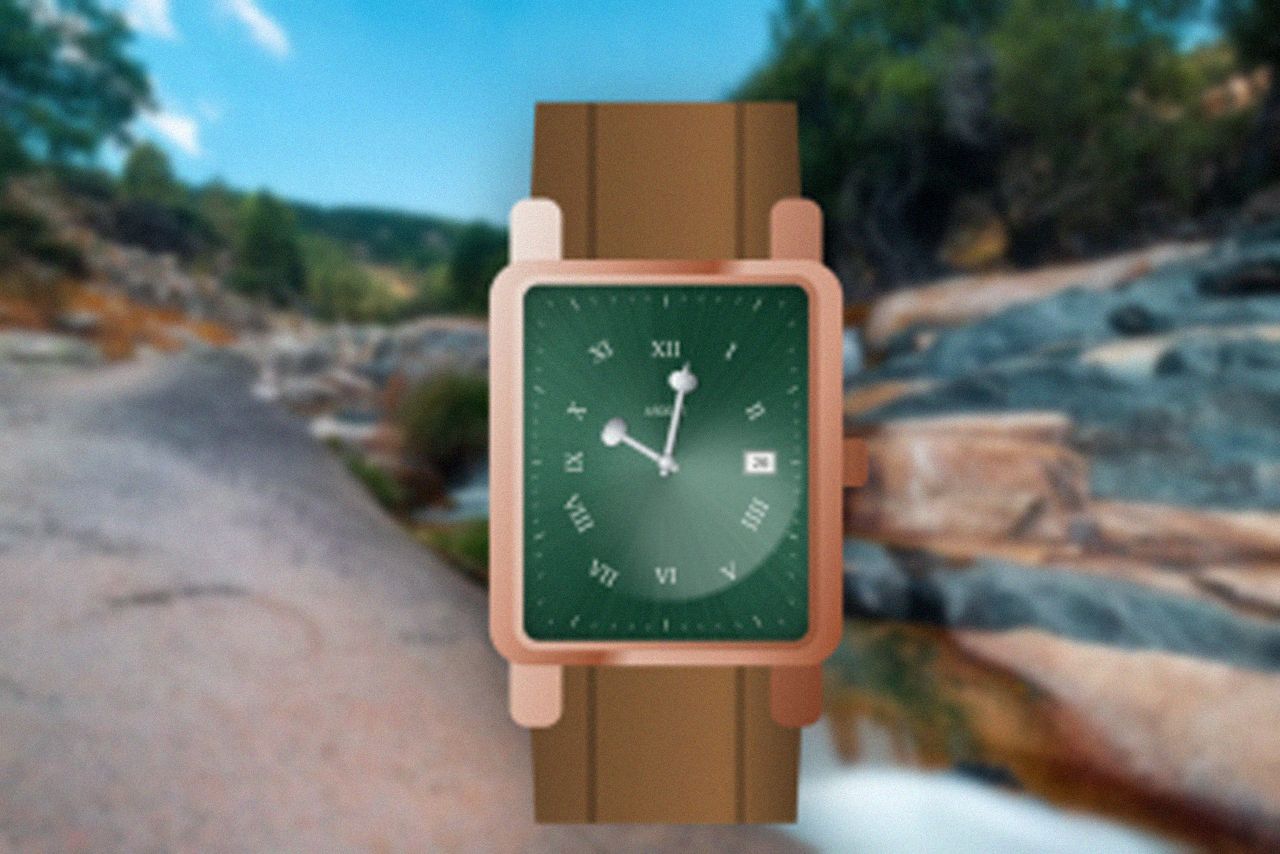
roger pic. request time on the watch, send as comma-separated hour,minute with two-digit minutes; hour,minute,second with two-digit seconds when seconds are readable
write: 10,02
